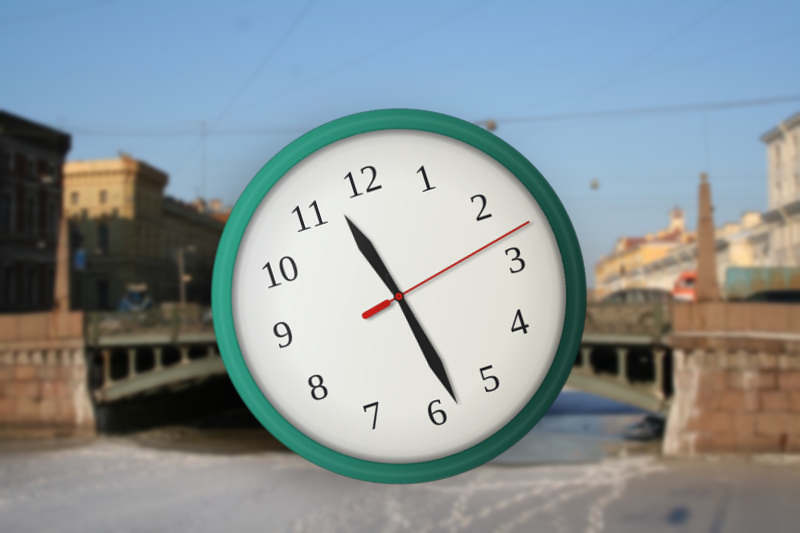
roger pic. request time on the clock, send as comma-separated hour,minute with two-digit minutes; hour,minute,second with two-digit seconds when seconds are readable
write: 11,28,13
